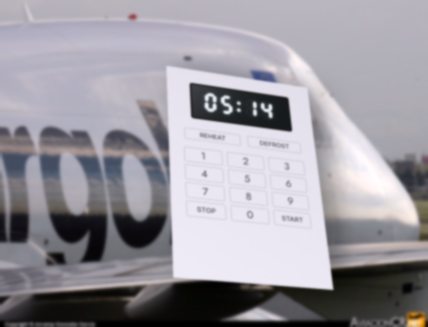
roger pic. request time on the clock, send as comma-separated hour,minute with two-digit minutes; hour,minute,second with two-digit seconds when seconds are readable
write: 5,14
